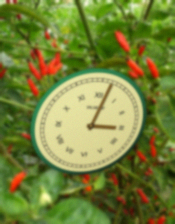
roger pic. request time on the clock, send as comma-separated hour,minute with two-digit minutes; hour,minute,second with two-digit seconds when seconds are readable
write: 3,02
